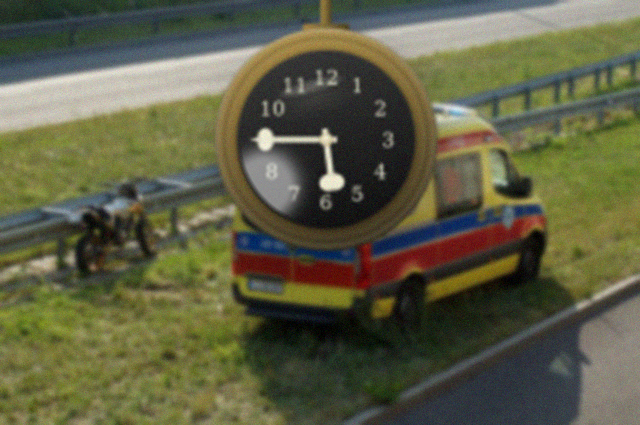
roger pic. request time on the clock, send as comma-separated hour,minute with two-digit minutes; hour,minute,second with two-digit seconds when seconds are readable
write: 5,45
